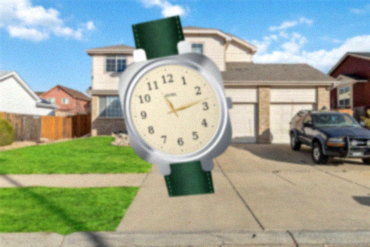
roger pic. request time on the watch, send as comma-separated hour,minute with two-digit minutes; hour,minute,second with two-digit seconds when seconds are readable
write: 11,13
